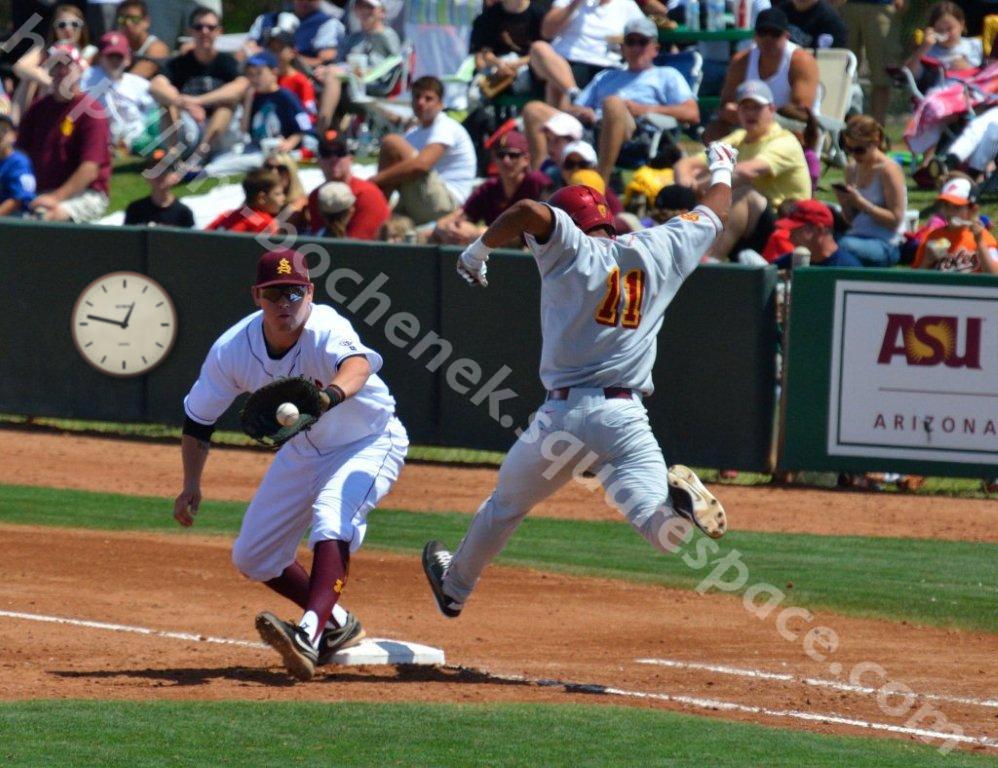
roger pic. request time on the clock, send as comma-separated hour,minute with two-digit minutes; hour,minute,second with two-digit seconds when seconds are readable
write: 12,47
